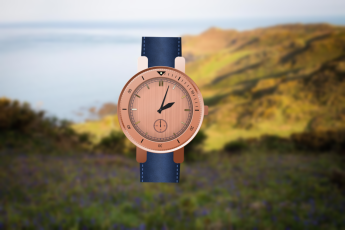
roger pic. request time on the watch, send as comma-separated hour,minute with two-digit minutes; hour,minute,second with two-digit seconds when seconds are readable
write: 2,03
